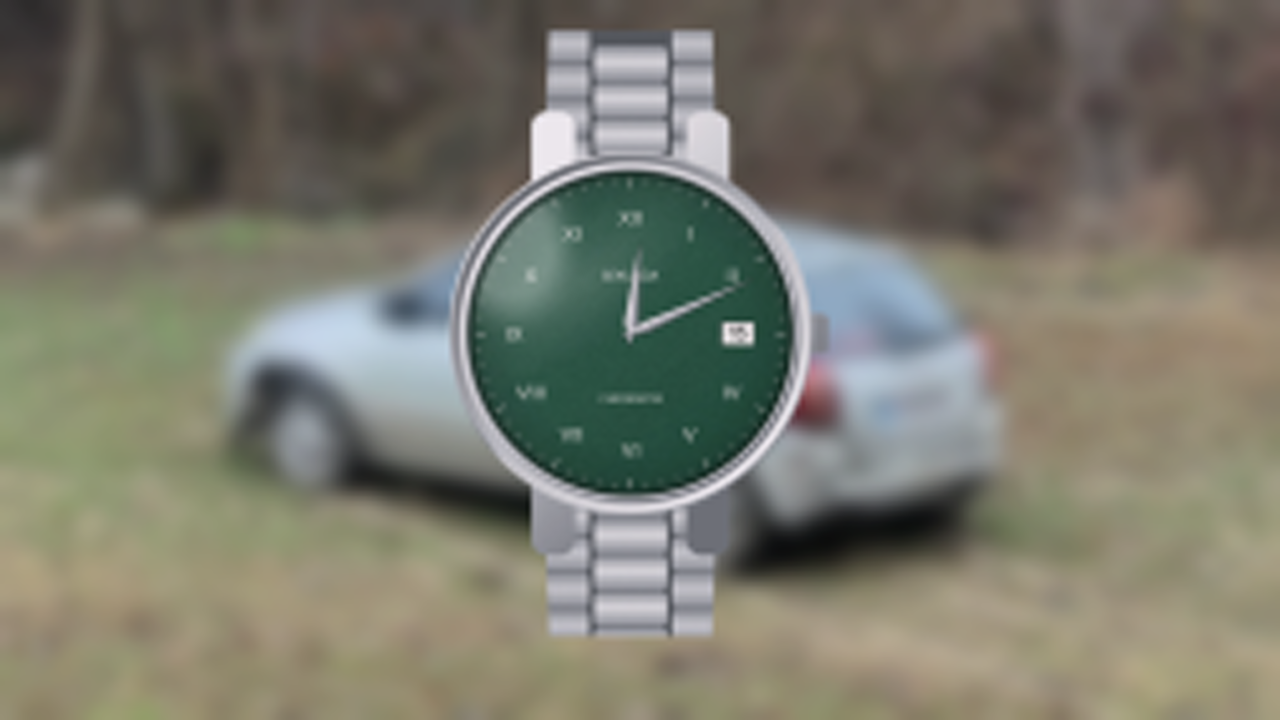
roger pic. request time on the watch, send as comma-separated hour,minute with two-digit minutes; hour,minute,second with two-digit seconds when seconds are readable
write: 12,11
